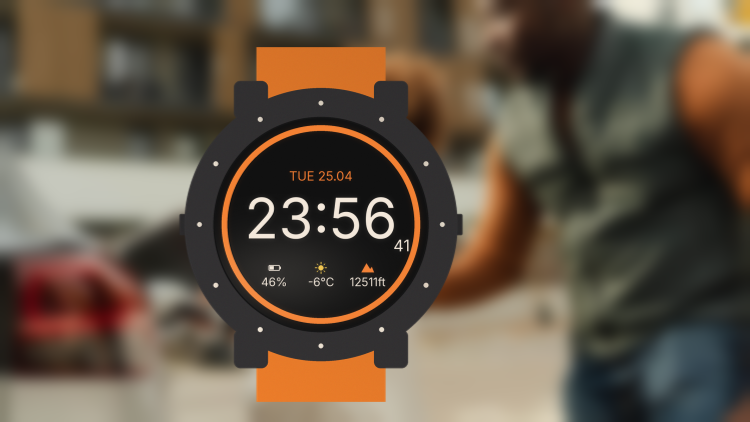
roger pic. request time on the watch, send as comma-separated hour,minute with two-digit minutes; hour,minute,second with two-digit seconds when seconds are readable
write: 23,56,41
